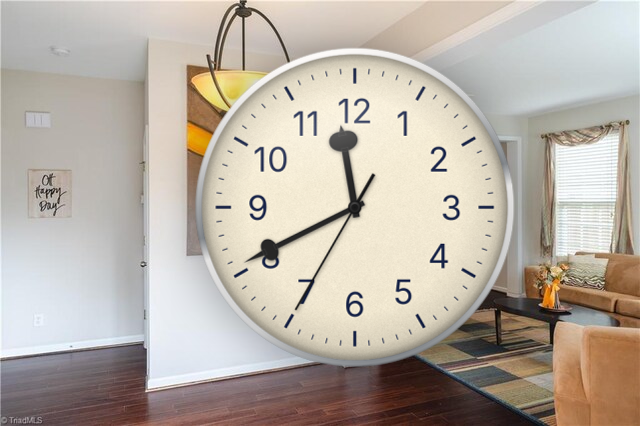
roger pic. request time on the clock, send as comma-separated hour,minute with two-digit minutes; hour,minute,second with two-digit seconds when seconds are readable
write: 11,40,35
